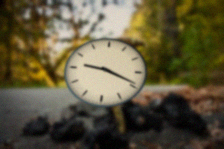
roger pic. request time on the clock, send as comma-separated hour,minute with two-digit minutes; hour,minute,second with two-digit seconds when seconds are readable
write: 9,19
